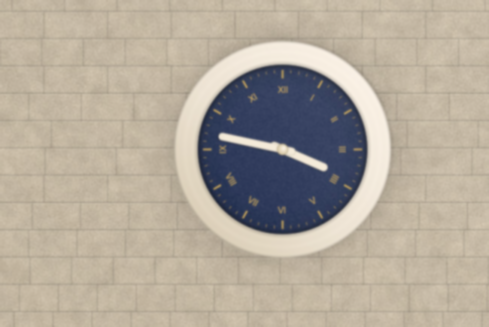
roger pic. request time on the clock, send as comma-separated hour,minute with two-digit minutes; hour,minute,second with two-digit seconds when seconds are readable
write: 3,47
